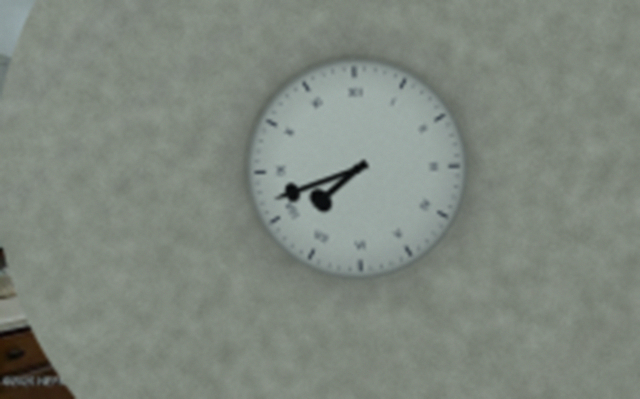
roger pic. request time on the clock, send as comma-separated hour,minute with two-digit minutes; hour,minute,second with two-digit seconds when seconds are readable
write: 7,42
